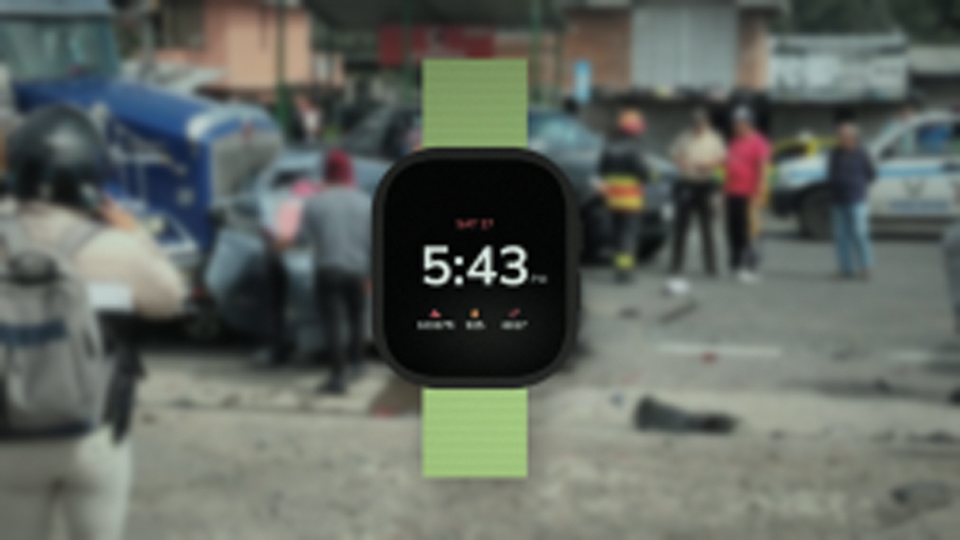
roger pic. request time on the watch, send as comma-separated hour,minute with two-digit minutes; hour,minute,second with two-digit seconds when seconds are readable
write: 5,43
